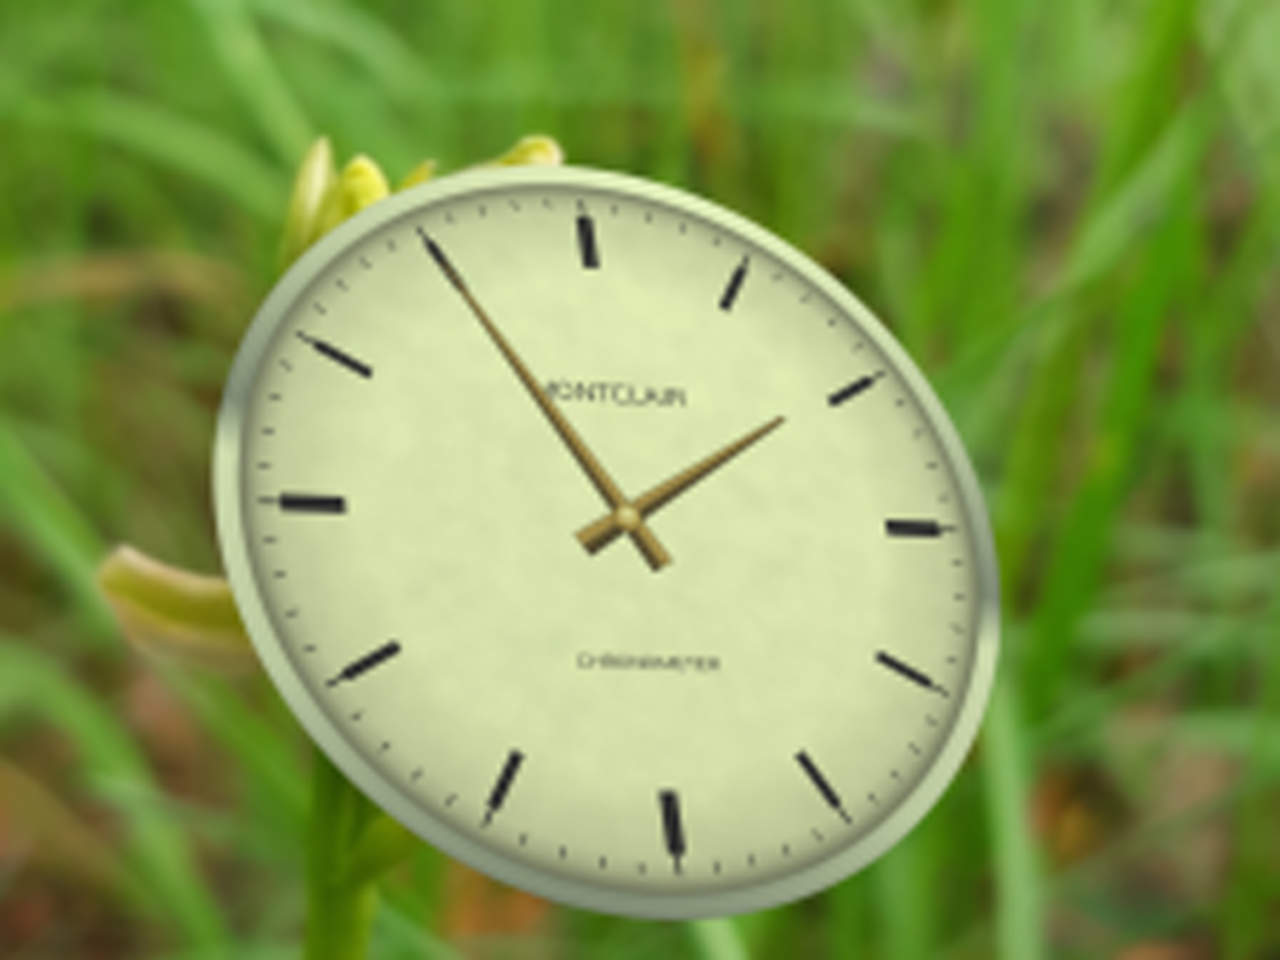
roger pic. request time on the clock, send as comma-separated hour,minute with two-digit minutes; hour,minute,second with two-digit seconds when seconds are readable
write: 1,55
